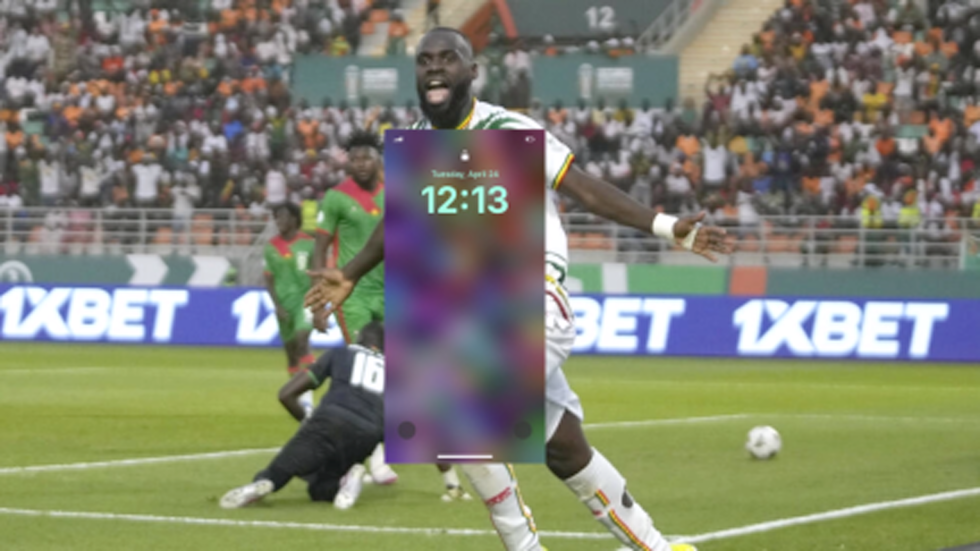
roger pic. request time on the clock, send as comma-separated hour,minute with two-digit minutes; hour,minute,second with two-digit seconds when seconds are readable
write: 12,13
